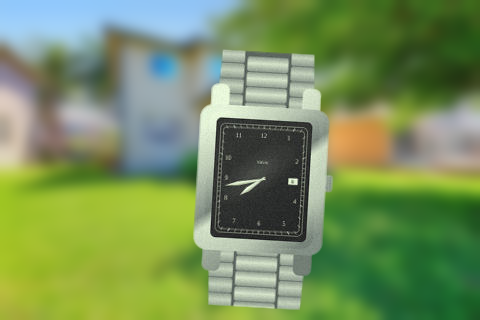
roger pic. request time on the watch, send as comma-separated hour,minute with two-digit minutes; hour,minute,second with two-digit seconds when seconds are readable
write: 7,43
